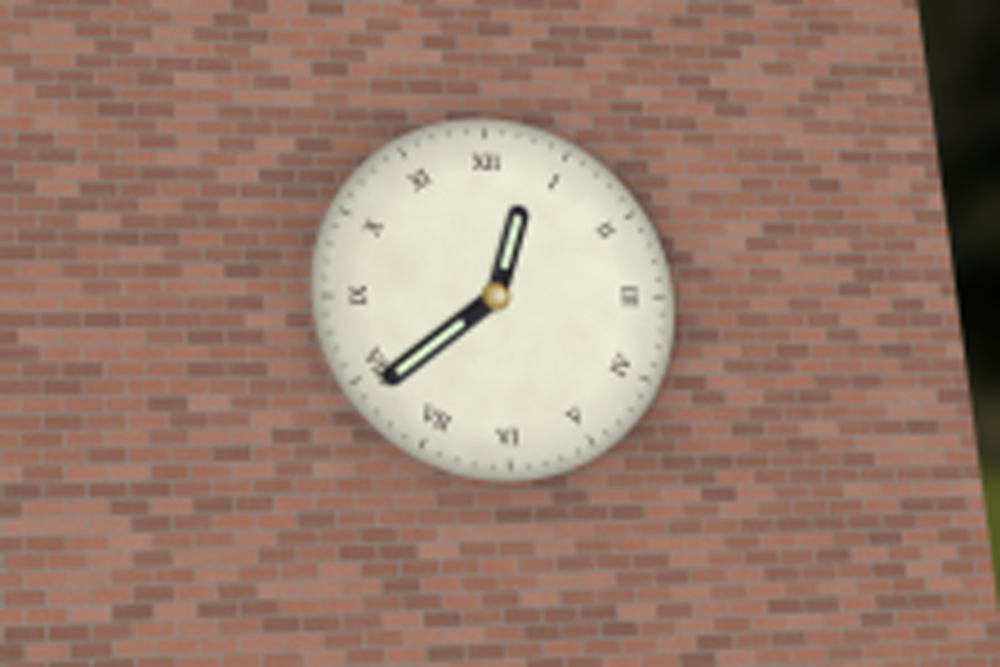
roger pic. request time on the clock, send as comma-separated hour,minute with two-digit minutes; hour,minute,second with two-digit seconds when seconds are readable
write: 12,39
